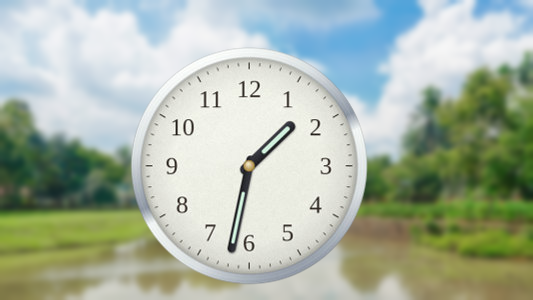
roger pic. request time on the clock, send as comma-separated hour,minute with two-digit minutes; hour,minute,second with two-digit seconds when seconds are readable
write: 1,32
